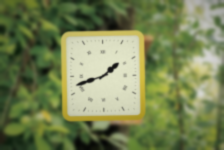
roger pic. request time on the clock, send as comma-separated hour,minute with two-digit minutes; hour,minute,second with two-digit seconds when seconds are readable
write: 1,42
